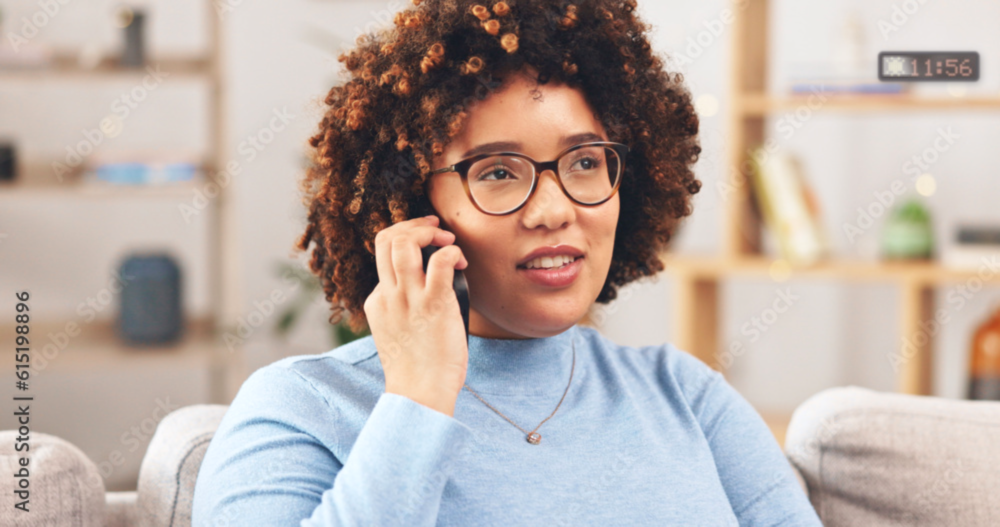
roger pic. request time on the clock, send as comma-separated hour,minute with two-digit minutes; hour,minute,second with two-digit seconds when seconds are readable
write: 11,56
